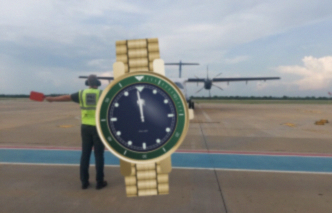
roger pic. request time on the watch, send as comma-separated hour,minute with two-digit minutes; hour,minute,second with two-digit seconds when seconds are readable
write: 11,59
